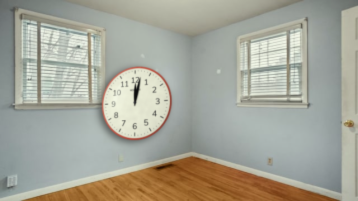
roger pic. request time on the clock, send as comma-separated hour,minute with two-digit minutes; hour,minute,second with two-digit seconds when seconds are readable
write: 12,02
